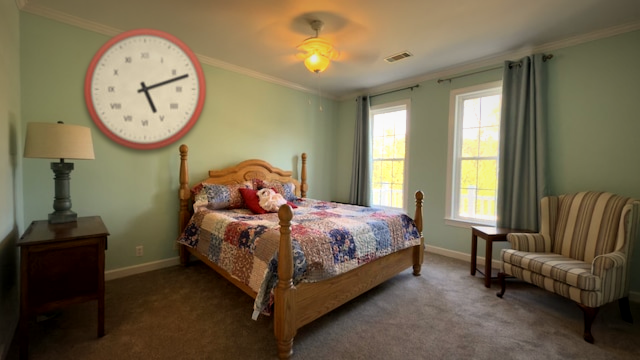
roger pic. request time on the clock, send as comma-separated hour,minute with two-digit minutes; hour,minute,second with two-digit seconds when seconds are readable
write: 5,12
